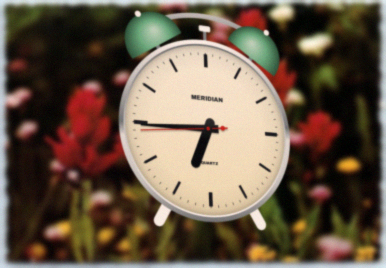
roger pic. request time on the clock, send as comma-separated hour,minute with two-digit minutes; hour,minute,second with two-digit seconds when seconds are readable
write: 6,44,44
